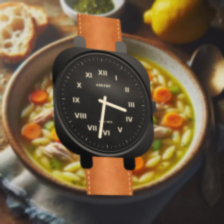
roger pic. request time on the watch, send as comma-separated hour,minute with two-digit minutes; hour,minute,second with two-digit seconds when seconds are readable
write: 3,32
